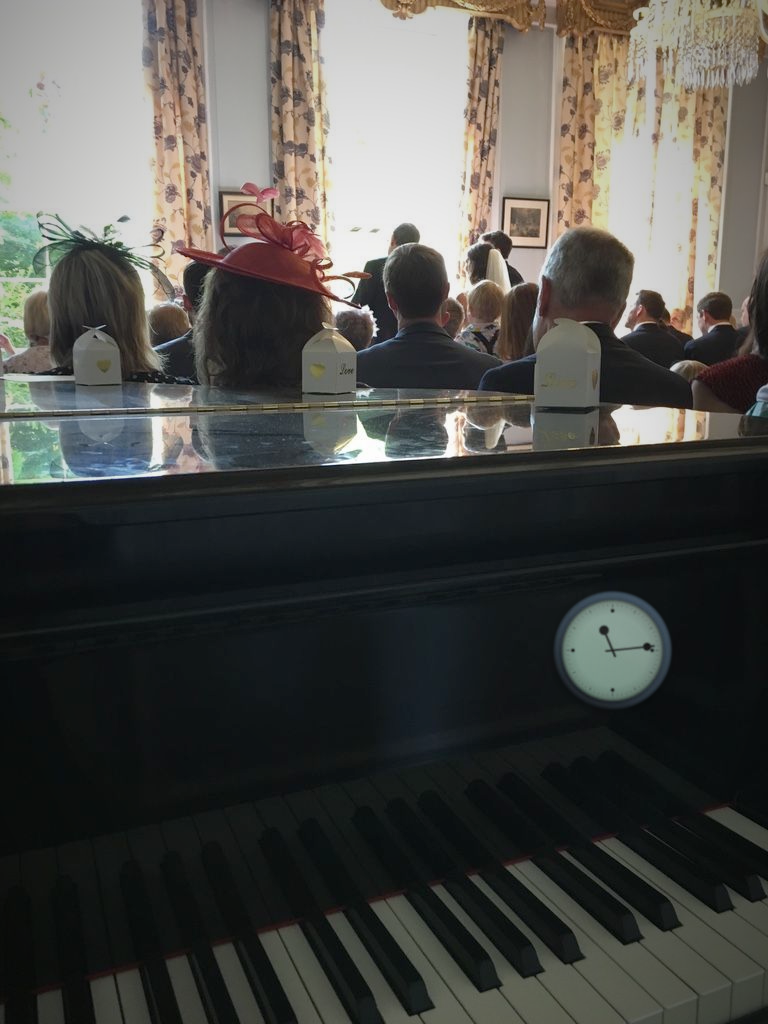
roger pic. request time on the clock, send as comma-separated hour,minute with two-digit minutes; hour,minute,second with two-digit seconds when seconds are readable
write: 11,14
